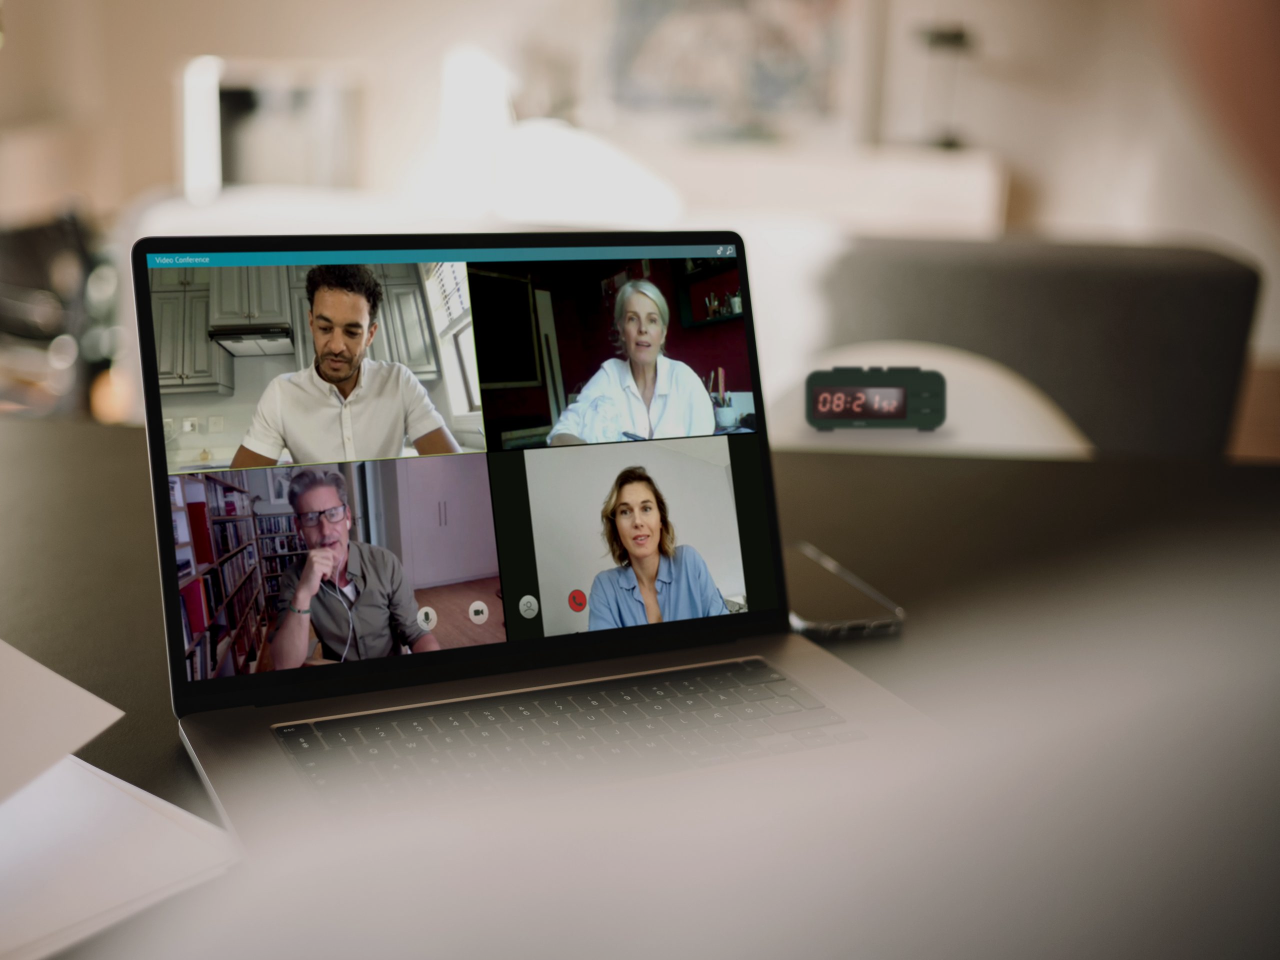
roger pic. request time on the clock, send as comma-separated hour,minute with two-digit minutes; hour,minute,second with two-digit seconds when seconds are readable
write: 8,21
